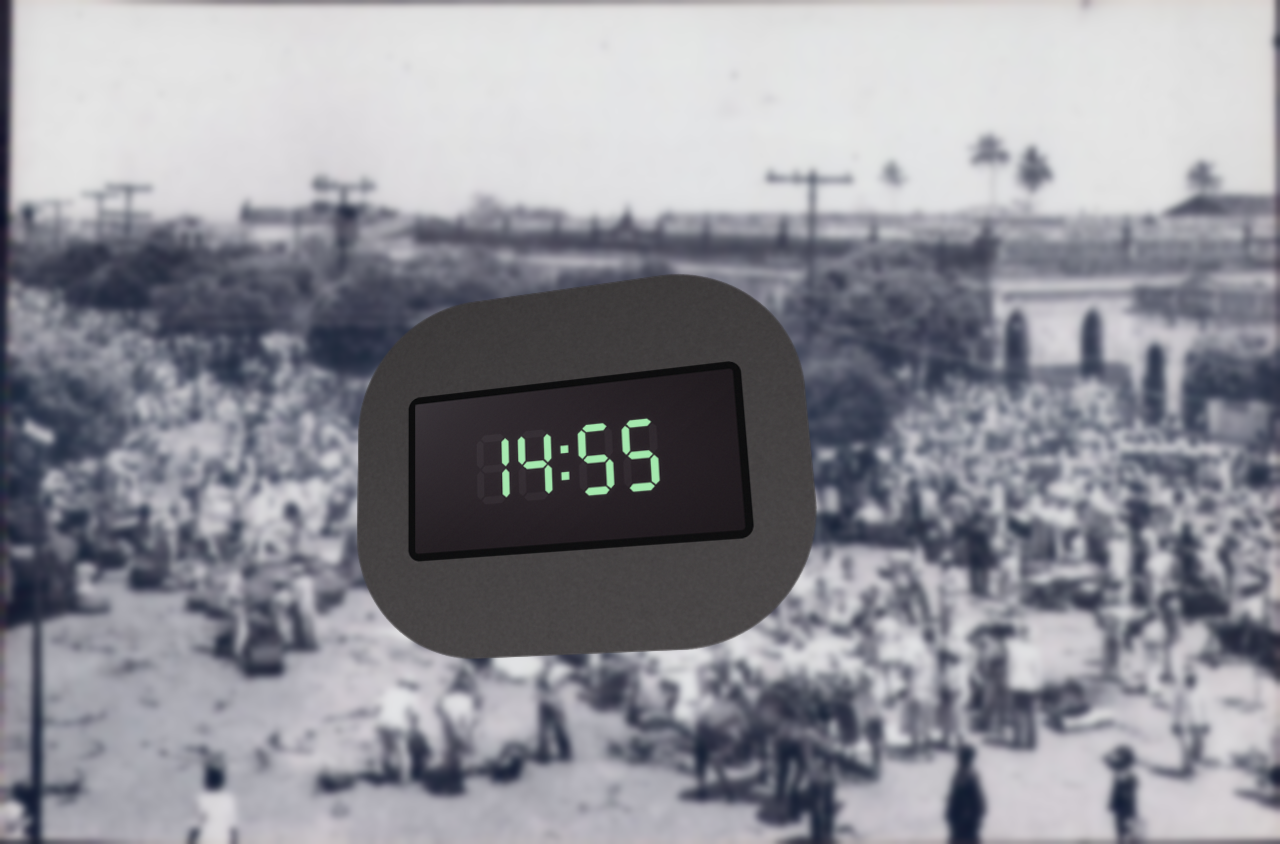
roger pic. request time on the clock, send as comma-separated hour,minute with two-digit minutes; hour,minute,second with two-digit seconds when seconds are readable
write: 14,55
